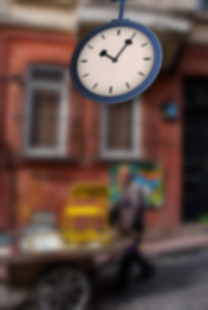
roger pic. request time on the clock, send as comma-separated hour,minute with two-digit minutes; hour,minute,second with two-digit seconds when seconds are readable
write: 10,05
